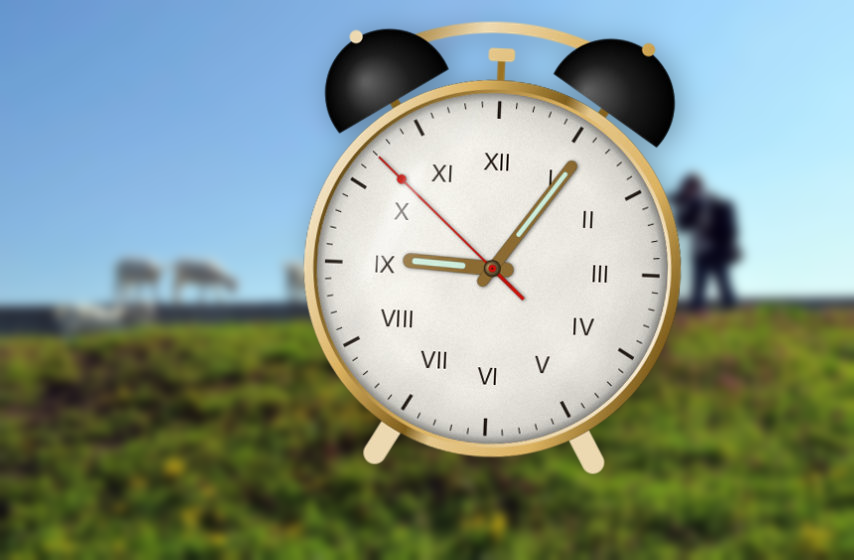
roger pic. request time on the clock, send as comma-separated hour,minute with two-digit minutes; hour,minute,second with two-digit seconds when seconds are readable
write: 9,05,52
